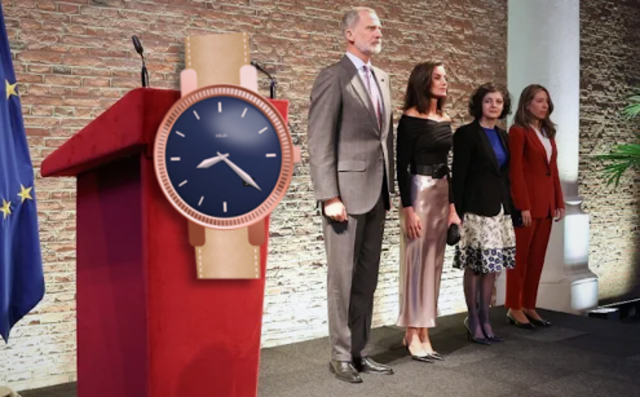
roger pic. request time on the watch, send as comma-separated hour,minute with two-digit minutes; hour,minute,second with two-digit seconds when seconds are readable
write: 8,22
